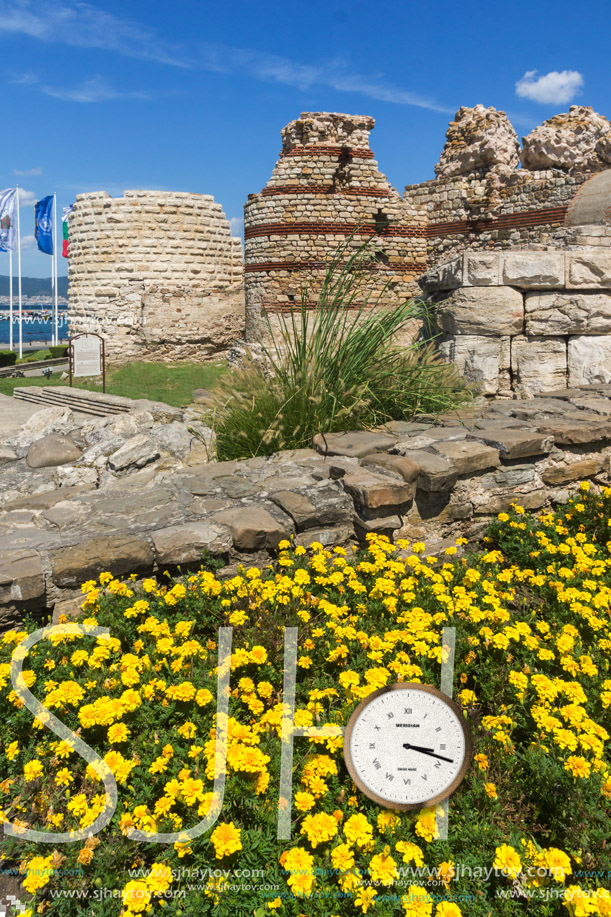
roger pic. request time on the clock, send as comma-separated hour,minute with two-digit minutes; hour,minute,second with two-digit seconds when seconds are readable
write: 3,18
